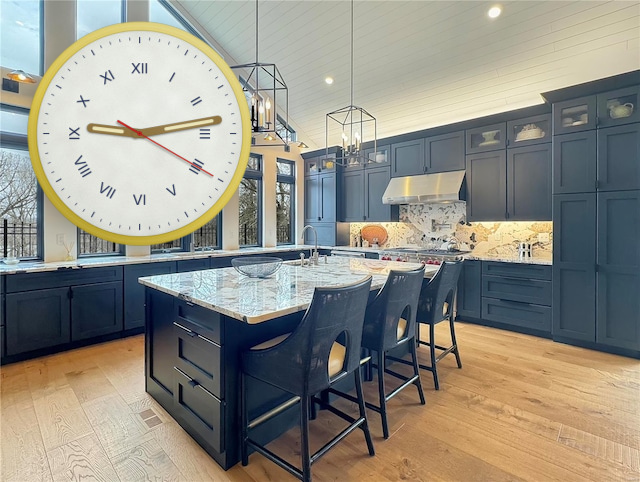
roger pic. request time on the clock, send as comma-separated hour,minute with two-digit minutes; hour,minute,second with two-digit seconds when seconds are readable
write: 9,13,20
